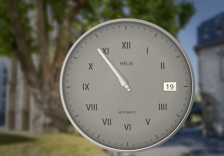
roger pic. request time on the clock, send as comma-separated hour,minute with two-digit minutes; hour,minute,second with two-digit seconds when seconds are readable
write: 10,54
